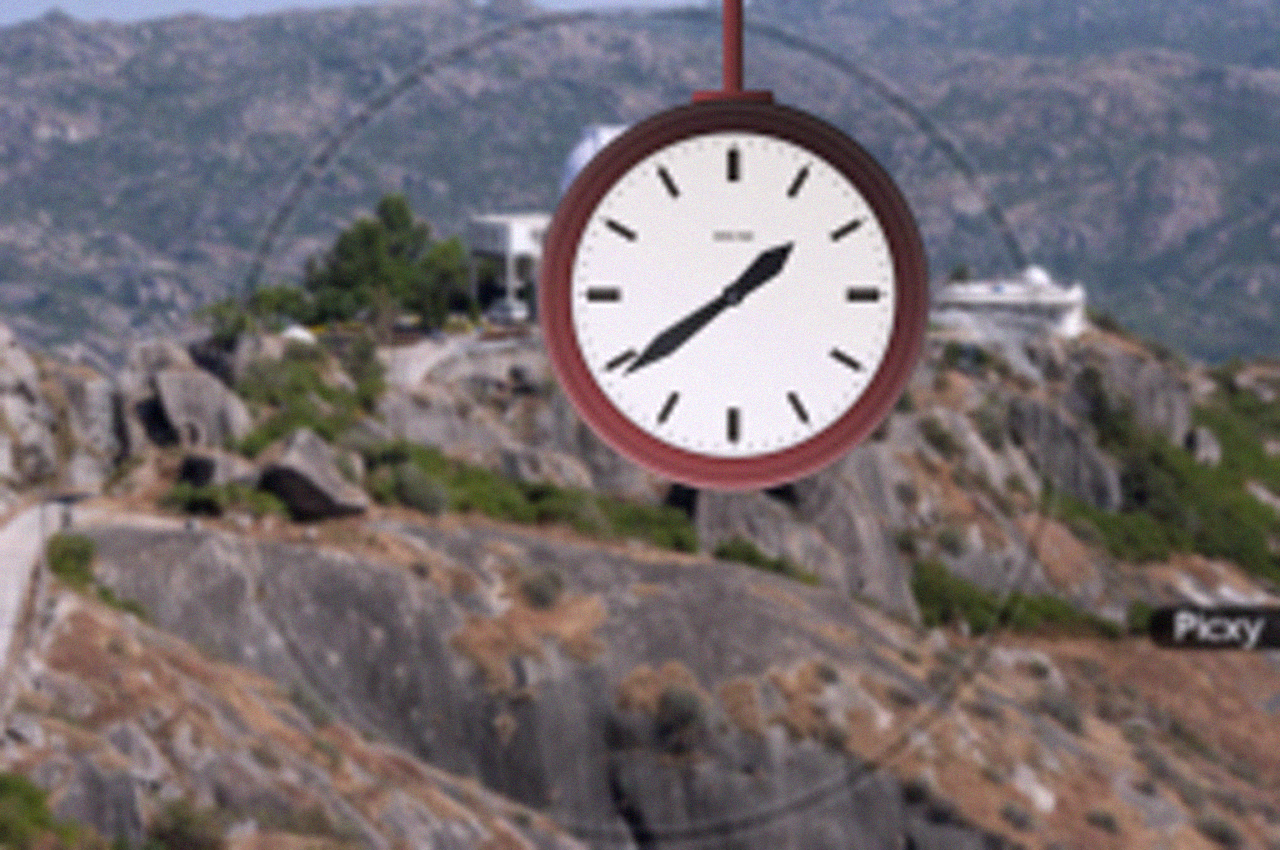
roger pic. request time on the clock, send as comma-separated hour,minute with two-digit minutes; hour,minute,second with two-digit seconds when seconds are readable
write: 1,39
